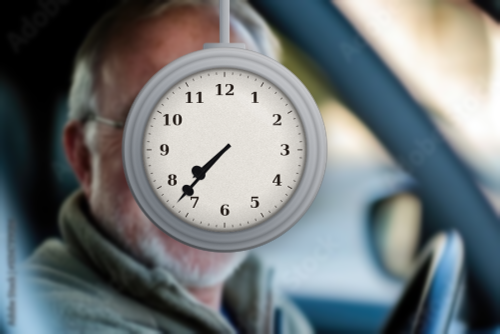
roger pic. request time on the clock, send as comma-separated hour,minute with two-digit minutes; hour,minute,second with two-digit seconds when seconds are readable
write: 7,37
